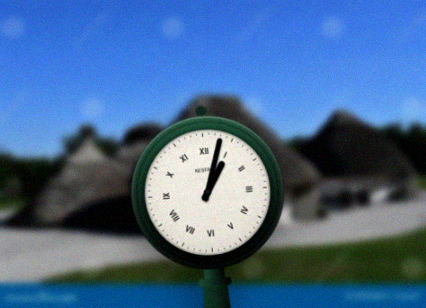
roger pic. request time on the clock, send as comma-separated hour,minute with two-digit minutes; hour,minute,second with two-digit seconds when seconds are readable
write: 1,03
